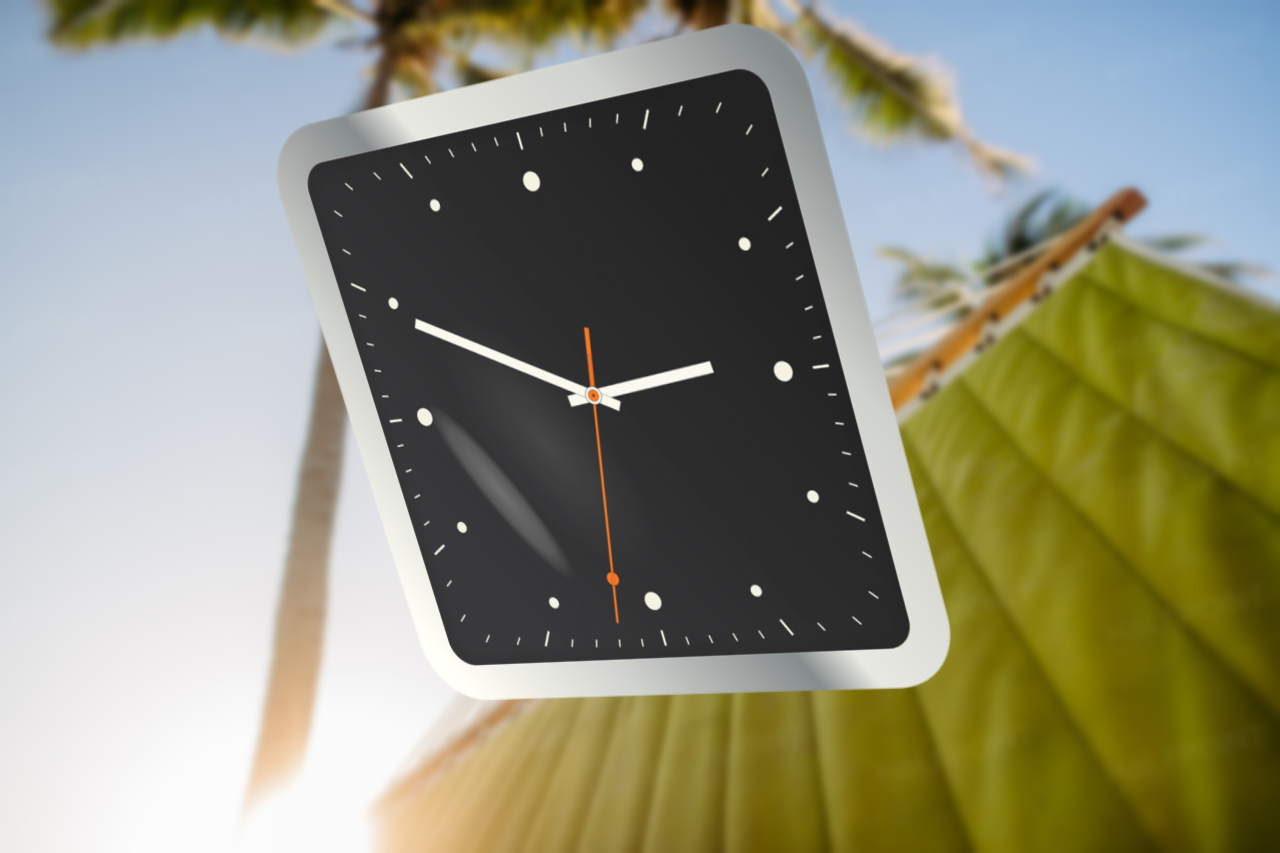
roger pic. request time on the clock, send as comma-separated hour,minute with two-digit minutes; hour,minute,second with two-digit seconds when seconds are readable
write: 2,49,32
